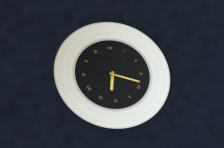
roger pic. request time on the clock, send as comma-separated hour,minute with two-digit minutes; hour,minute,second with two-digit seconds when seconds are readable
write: 6,18
